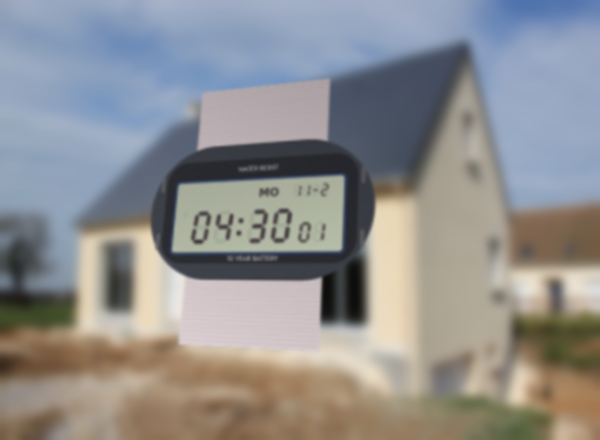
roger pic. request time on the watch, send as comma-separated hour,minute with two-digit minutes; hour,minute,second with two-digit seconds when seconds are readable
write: 4,30,01
